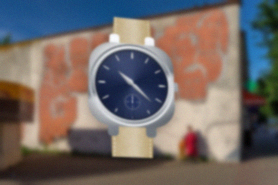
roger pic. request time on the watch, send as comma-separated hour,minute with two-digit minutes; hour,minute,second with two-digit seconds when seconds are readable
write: 10,22
